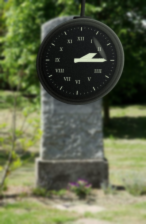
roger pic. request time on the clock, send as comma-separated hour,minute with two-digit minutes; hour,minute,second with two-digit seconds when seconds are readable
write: 2,15
